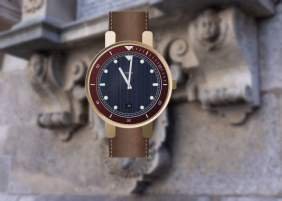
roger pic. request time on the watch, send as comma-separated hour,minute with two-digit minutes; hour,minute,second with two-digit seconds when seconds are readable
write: 11,01
